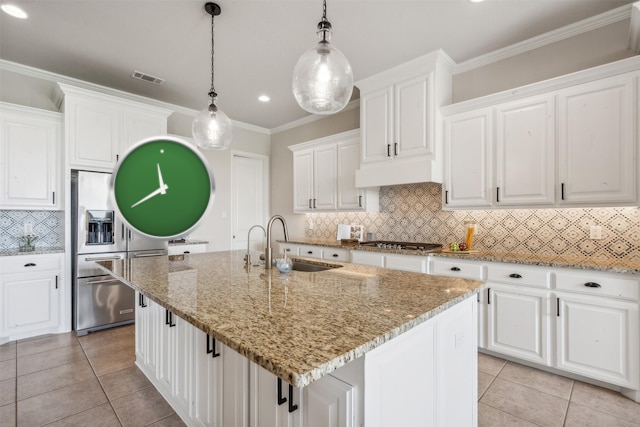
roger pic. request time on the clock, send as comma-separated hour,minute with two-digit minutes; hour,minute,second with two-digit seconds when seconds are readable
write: 11,40
